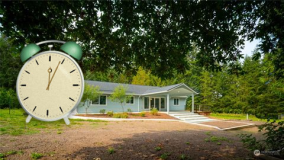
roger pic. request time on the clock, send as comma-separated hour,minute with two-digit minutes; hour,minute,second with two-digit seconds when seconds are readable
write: 12,04
